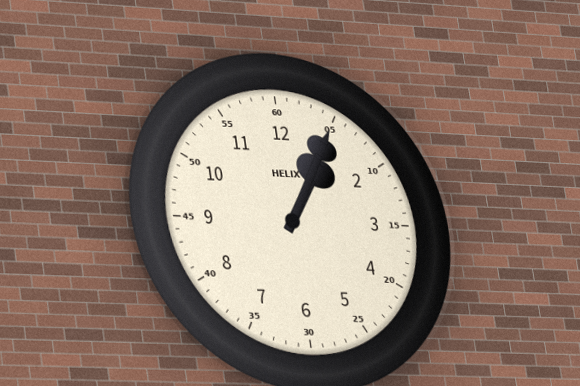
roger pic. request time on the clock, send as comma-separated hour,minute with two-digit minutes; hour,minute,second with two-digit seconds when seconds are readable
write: 1,05
